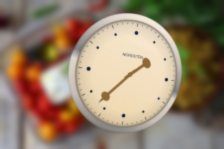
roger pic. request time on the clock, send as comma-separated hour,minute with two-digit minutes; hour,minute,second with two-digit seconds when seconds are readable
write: 1,37
